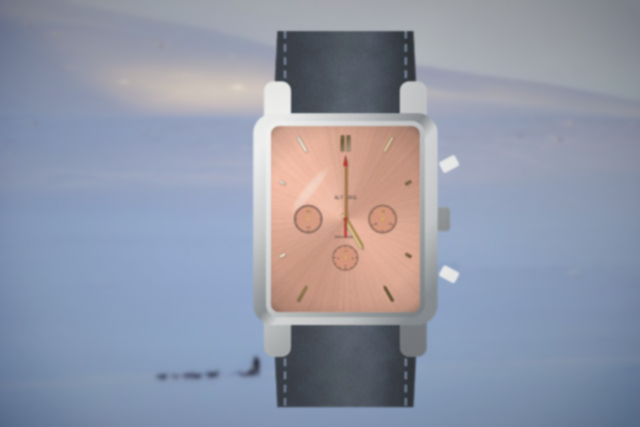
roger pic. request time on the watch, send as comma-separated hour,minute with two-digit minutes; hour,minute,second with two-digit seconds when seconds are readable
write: 5,00
